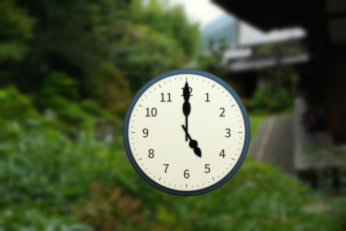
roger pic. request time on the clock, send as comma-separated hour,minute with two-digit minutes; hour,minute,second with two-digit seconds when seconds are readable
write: 5,00
